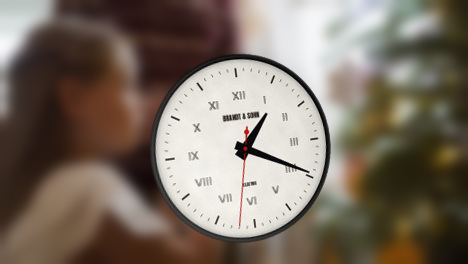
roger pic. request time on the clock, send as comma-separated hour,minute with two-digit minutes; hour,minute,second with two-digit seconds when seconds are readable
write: 1,19,32
